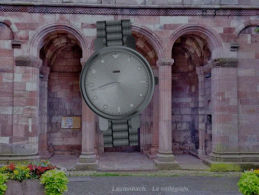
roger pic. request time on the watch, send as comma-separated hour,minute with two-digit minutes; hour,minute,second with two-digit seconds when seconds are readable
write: 8,43
